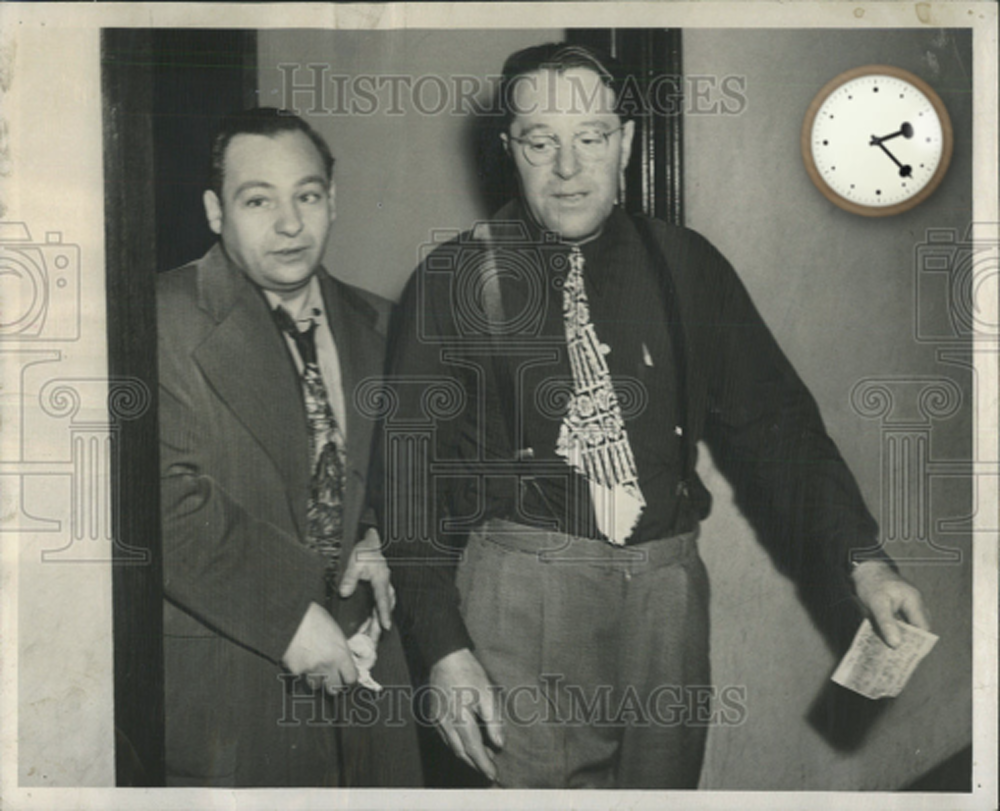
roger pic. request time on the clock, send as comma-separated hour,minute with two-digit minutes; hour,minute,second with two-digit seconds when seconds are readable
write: 2,23
